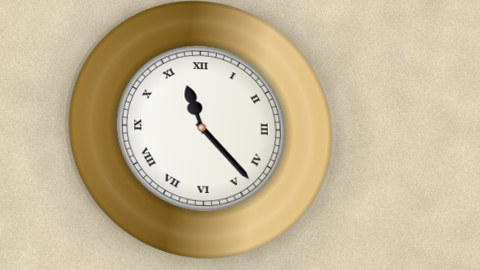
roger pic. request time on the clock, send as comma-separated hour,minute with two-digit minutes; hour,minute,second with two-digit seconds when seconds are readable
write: 11,23
